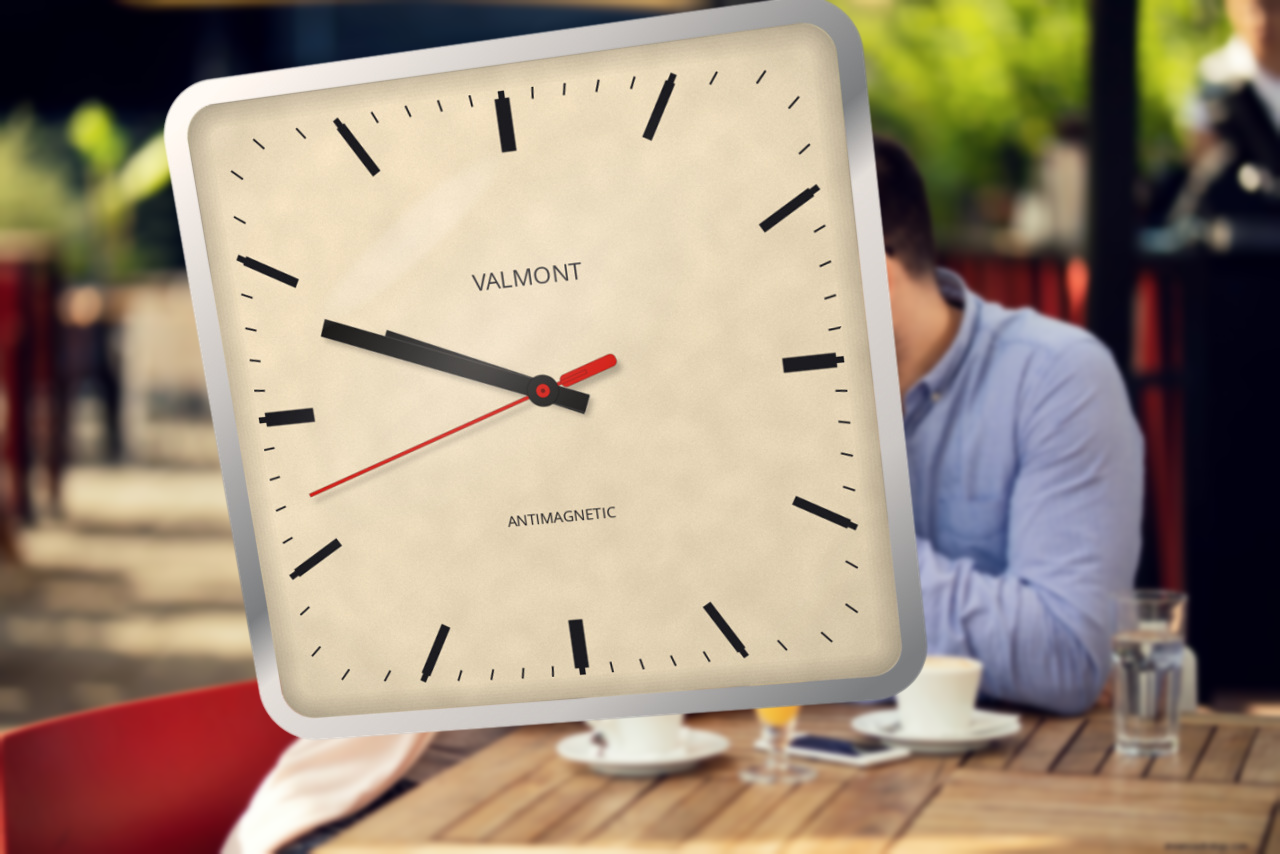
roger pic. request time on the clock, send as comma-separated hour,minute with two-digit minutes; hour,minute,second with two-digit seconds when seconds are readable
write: 9,48,42
